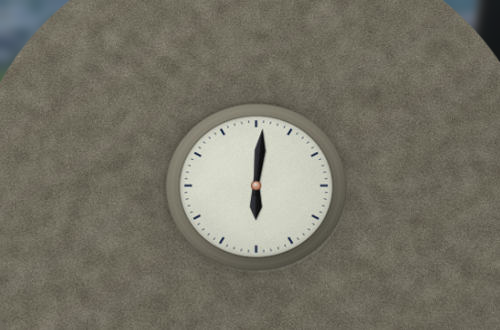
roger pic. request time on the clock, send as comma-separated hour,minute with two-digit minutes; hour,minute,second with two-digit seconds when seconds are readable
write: 6,01
